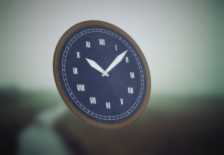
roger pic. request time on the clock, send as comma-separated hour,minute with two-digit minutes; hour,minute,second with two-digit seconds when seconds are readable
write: 10,08
